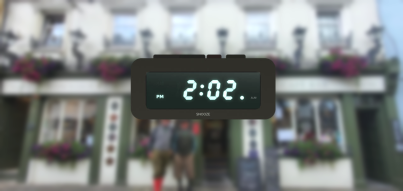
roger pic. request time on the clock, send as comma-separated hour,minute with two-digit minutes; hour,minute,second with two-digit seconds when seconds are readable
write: 2,02
